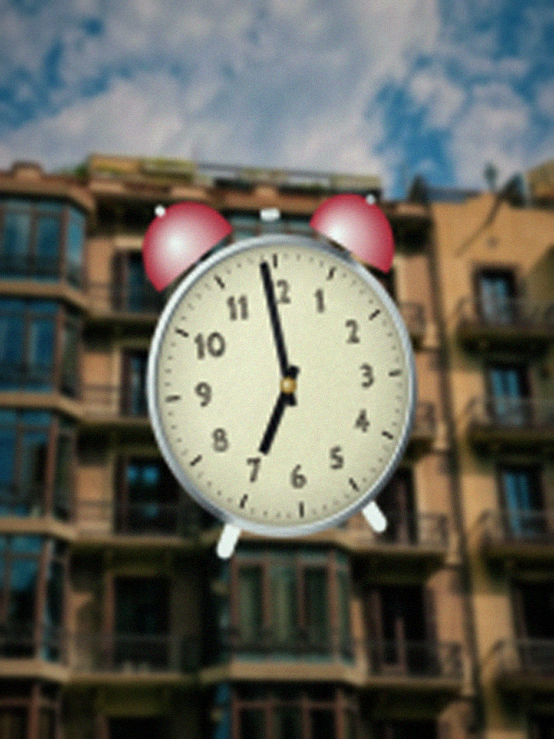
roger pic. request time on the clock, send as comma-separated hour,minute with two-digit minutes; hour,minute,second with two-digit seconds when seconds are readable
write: 6,59
